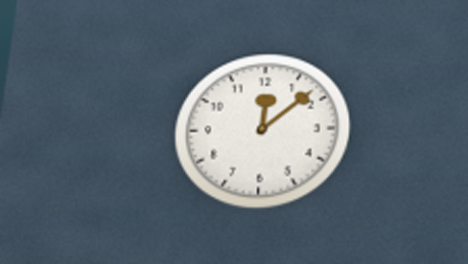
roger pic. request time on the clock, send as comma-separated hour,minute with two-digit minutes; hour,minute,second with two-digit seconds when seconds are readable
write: 12,08
